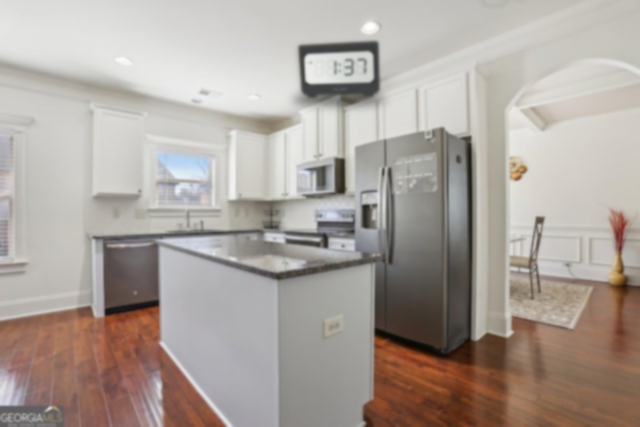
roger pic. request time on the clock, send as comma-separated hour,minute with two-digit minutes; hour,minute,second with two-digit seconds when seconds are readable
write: 1,37
